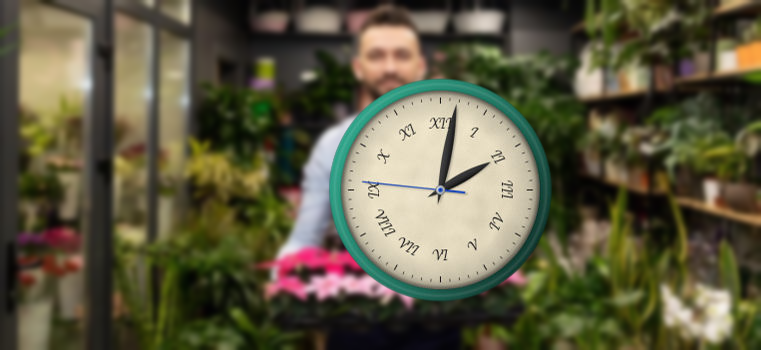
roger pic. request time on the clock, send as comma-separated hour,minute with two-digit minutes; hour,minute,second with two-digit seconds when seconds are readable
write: 2,01,46
